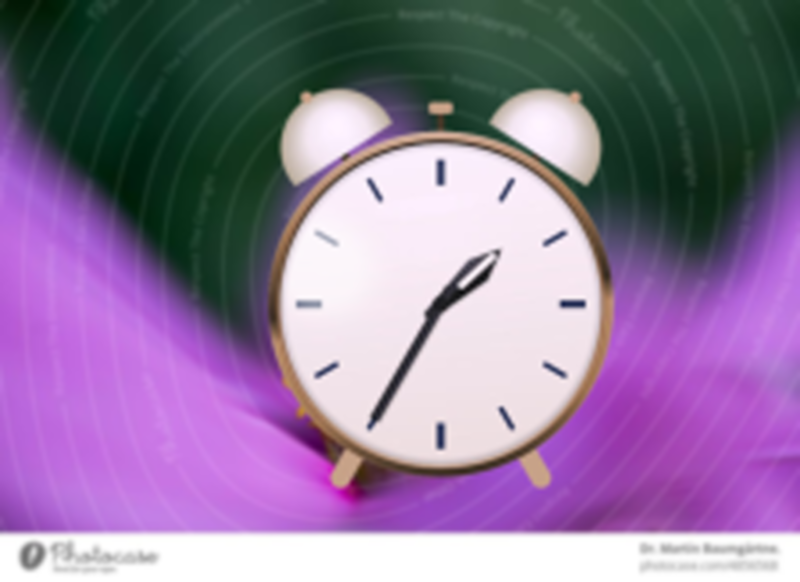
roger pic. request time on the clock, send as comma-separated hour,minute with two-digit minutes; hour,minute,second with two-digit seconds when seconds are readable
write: 1,35
